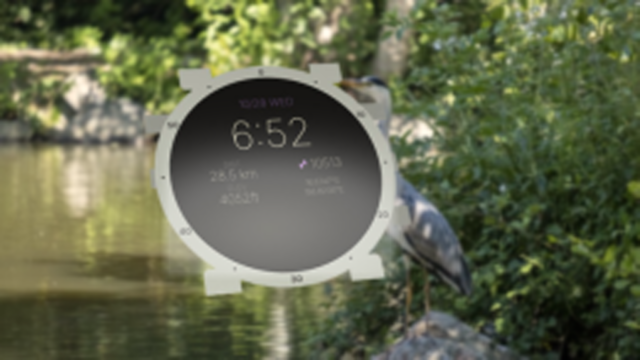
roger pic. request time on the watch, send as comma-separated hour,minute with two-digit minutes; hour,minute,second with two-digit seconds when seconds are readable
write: 6,52
